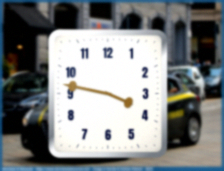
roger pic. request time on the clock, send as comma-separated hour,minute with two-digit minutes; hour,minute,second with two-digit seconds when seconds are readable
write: 3,47
